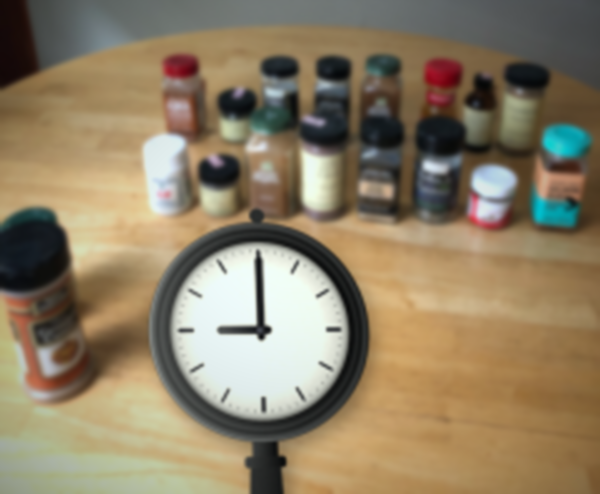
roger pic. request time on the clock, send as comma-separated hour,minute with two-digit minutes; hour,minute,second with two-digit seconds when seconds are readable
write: 9,00
